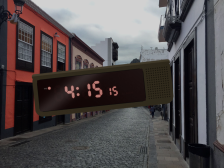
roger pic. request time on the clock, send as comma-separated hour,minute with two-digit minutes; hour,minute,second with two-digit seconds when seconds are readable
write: 4,15,15
